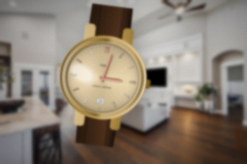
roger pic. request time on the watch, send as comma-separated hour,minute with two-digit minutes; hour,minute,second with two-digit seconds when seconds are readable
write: 3,02
